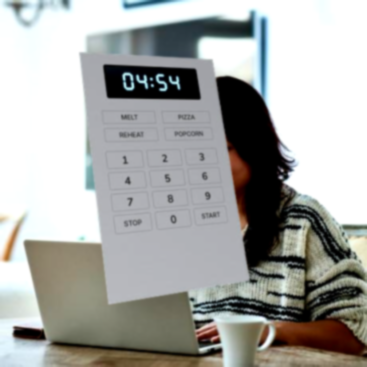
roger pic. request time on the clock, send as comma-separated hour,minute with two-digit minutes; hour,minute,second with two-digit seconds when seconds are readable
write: 4,54
